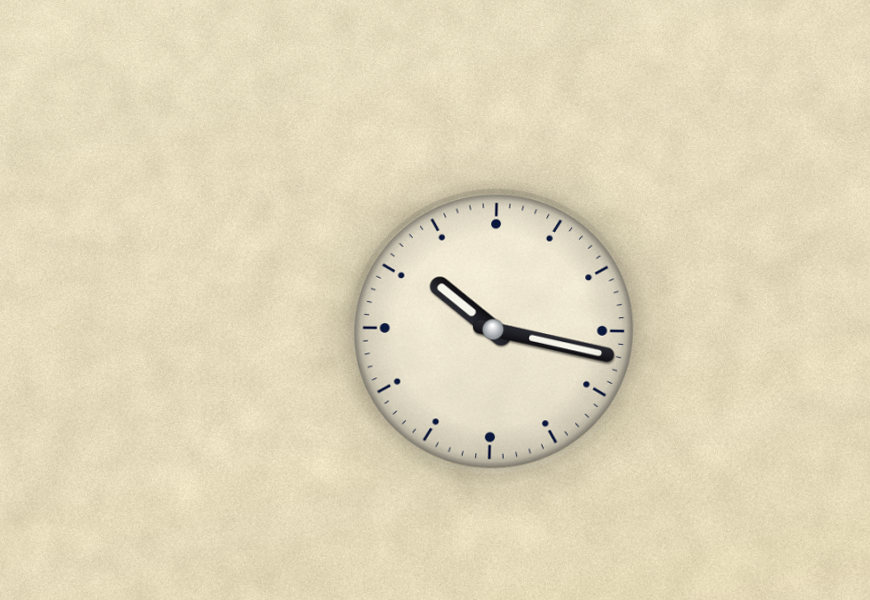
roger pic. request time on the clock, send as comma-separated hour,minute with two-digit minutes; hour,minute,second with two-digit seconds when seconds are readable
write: 10,17
